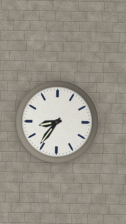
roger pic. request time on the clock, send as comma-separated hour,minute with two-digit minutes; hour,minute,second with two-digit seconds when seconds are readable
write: 8,36
